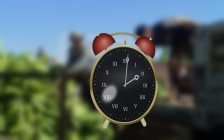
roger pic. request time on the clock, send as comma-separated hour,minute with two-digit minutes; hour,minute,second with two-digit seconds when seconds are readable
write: 2,01
